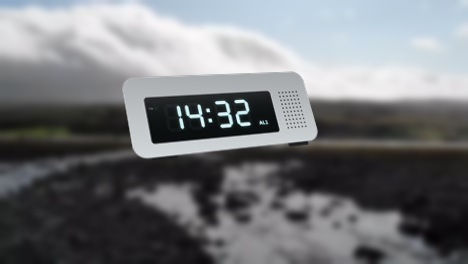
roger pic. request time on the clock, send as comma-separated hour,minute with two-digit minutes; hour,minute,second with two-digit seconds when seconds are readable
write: 14,32
